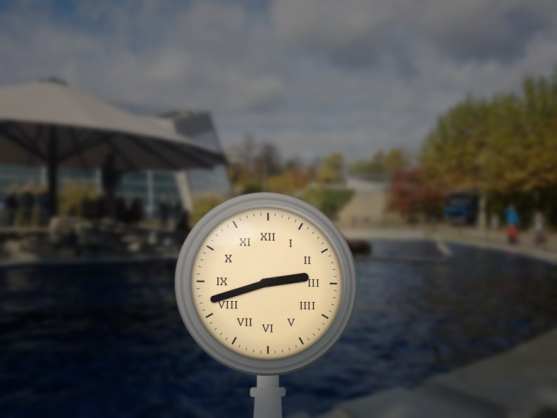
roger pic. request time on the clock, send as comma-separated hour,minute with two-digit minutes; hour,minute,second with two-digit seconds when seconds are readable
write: 2,42
